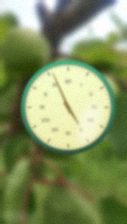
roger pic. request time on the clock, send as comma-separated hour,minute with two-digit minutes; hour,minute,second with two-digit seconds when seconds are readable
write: 4,56
